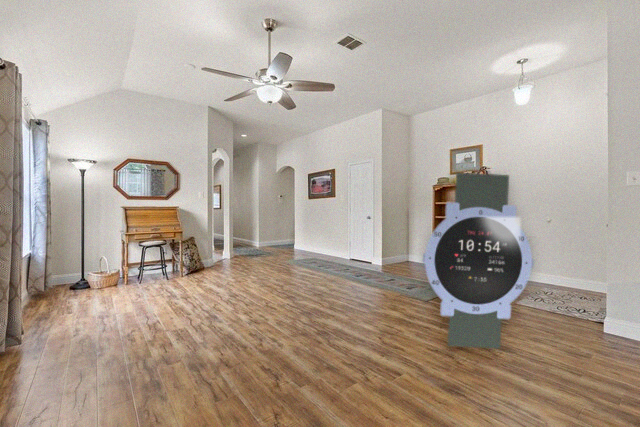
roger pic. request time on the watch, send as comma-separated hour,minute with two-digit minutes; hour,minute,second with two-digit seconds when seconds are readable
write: 10,54
